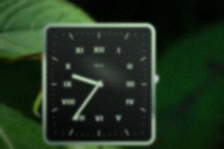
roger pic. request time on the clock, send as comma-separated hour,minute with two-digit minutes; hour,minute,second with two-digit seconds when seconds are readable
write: 9,36
